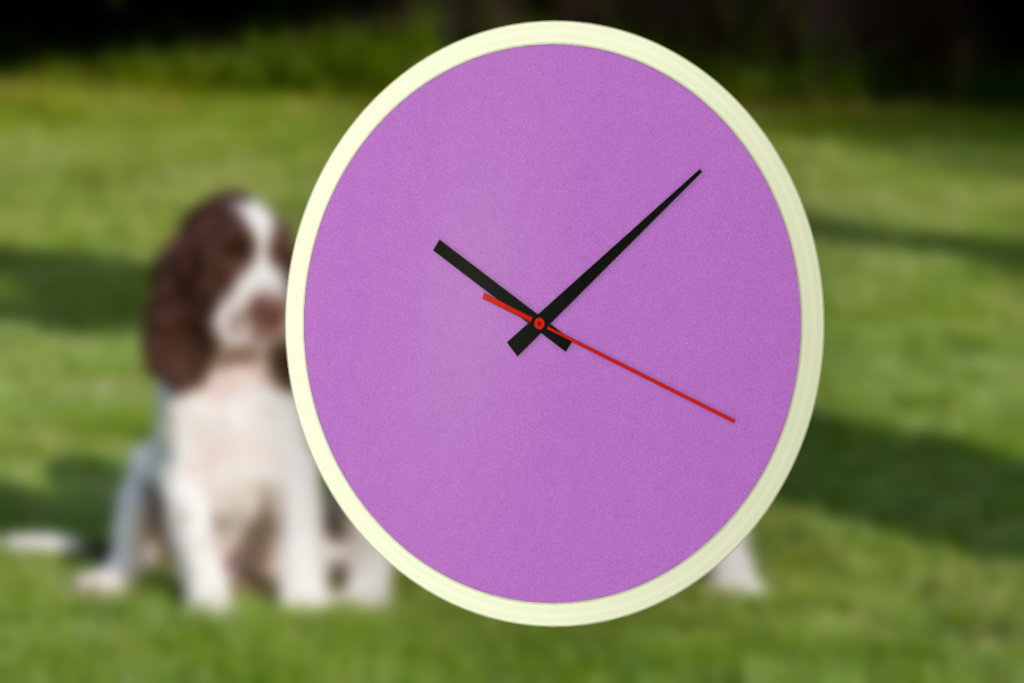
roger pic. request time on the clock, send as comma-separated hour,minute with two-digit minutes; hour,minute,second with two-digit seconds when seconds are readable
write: 10,08,19
